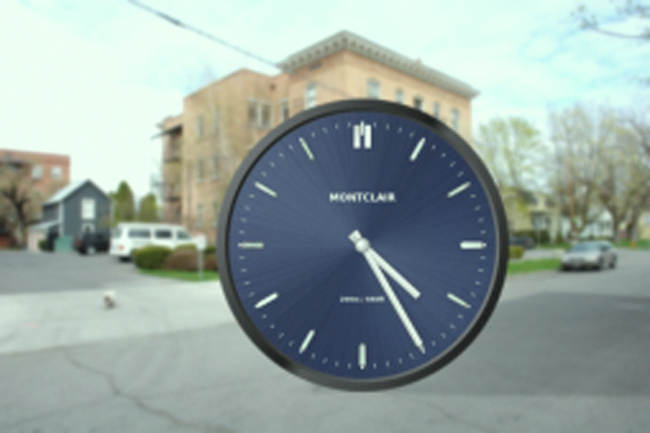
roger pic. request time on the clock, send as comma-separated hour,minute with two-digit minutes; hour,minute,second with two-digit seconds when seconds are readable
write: 4,25
